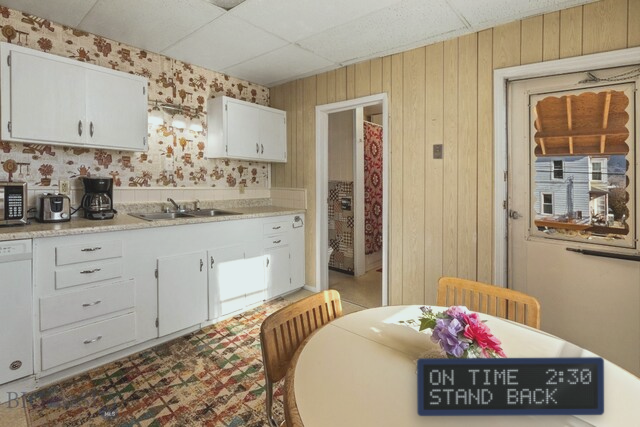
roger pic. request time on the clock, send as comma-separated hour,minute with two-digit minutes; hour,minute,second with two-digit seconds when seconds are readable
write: 2,30
